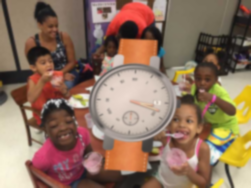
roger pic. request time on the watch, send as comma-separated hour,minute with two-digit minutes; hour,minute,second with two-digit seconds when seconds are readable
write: 3,18
